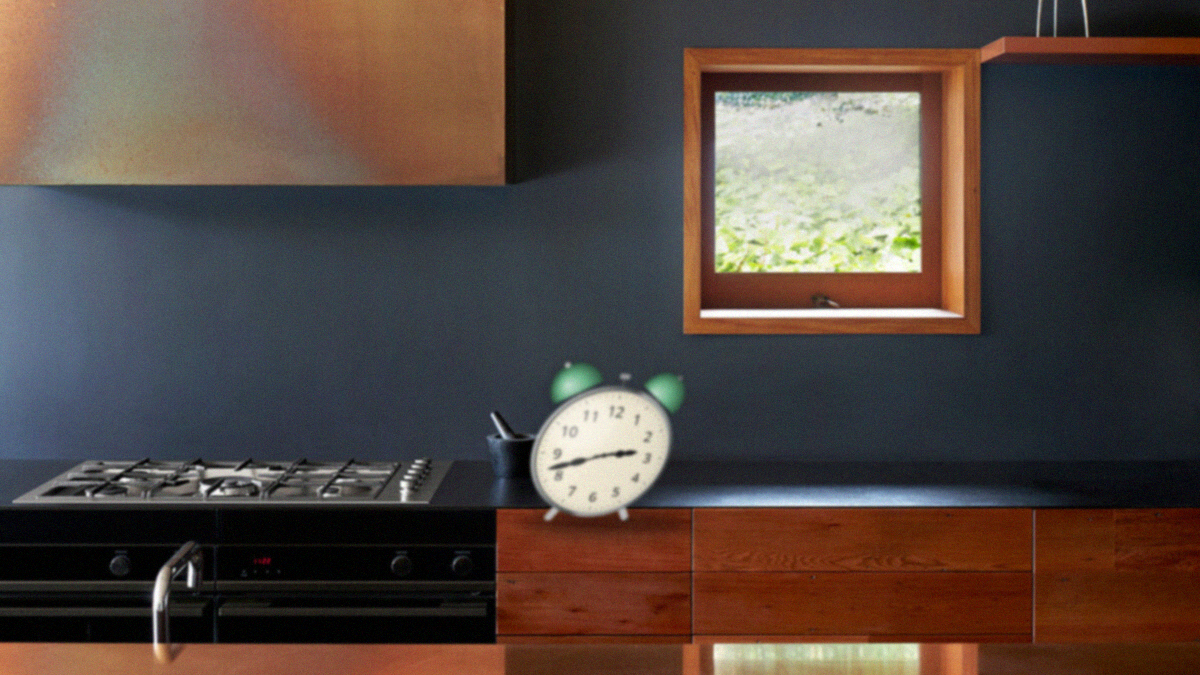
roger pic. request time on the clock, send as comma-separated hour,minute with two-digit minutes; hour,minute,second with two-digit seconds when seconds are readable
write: 2,42
